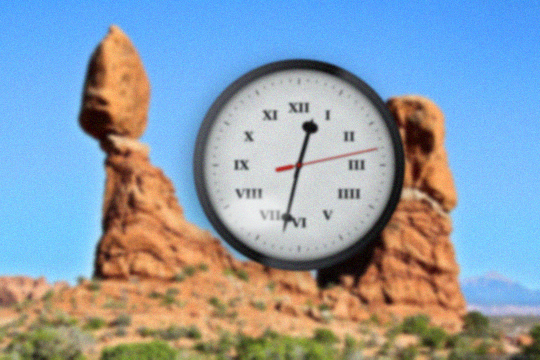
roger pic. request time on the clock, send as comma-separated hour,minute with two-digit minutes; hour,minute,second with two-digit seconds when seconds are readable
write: 12,32,13
